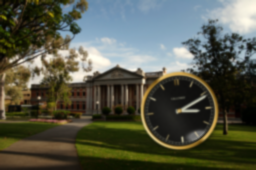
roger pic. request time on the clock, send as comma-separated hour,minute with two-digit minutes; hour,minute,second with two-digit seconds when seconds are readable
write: 3,11
